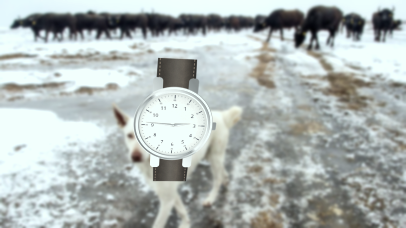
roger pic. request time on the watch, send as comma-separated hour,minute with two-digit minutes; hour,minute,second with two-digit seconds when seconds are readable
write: 2,46
